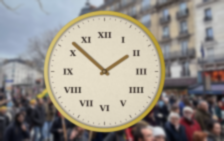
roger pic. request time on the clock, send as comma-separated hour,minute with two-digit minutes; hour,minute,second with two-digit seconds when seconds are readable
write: 1,52
